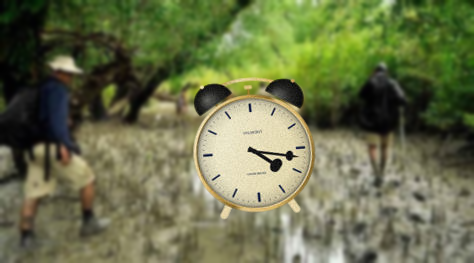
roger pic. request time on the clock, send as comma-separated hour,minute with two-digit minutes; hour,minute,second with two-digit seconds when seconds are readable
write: 4,17
